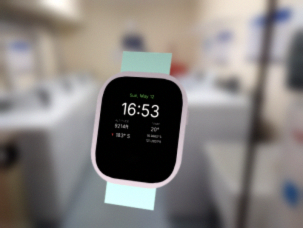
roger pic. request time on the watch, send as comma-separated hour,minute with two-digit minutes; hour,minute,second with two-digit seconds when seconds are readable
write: 16,53
